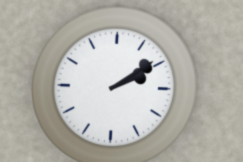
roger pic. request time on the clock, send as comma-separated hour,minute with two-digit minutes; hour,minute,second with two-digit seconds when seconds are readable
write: 2,09
